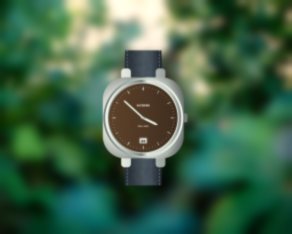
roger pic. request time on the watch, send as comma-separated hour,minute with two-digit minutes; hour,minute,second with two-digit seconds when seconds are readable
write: 3,52
